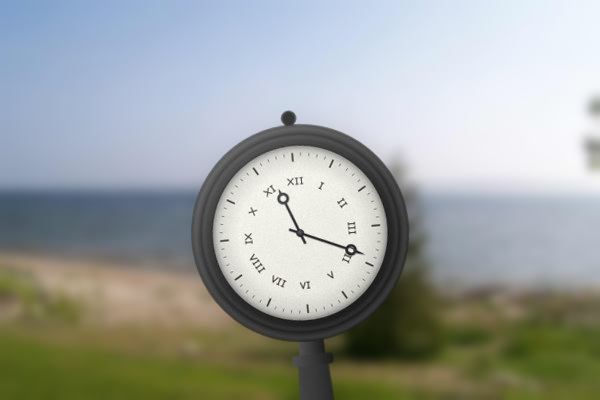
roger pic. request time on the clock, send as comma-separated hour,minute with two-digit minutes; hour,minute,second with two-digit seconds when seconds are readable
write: 11,19
